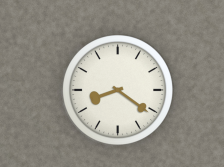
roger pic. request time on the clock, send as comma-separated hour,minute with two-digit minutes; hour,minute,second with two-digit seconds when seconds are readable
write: 8,21
